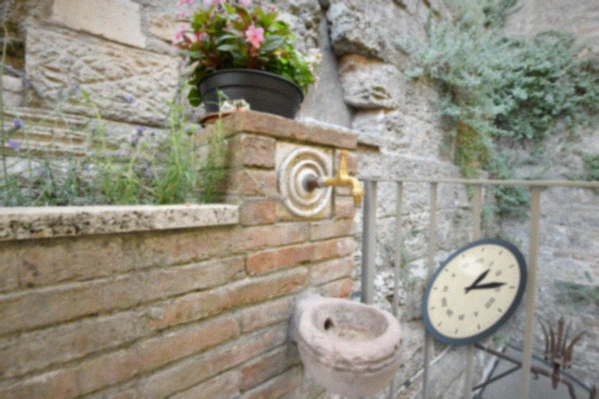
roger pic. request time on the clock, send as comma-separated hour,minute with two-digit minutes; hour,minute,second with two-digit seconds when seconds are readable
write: 1,14
